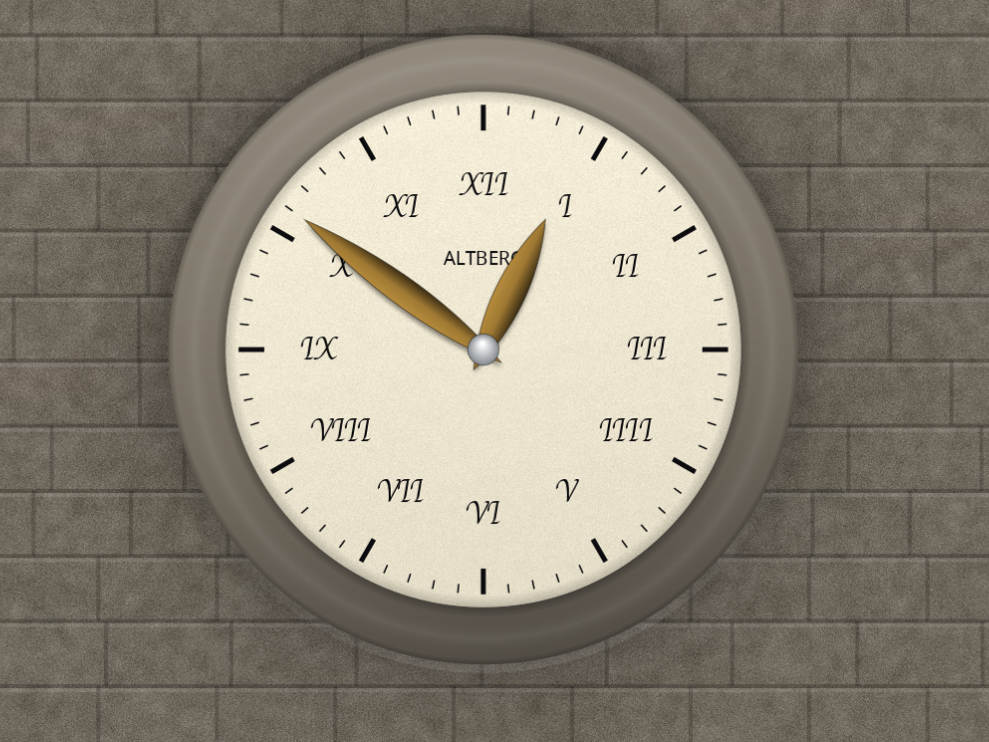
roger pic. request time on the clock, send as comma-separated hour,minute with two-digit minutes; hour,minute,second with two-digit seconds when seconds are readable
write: 12,51
